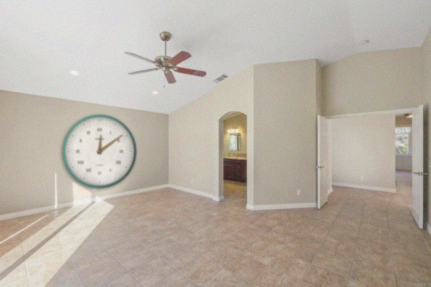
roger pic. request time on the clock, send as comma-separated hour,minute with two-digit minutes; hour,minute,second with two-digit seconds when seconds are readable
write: 12,09
